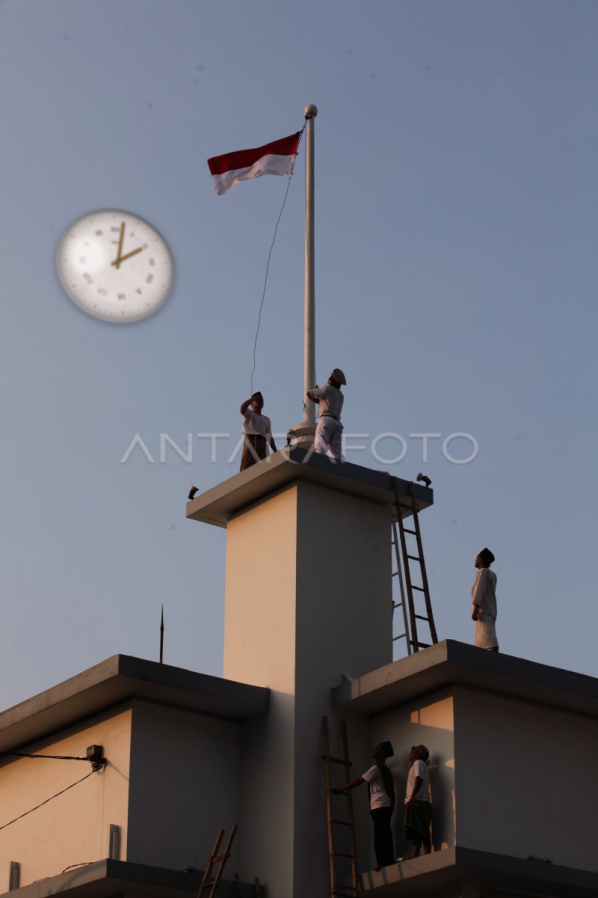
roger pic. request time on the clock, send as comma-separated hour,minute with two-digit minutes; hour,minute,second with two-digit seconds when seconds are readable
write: 2,02
